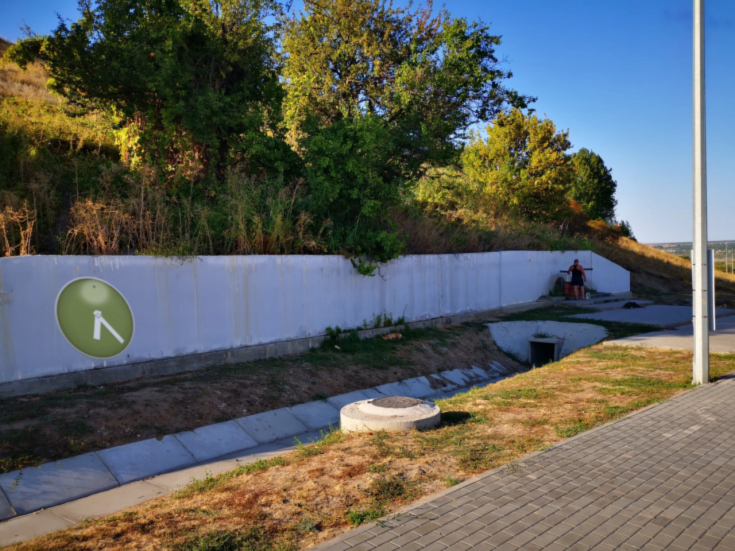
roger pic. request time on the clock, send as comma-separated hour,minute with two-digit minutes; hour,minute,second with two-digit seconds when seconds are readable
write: 6,23
